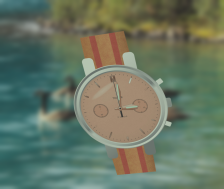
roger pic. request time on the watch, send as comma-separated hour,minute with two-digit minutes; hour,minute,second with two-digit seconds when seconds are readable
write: 3,01
